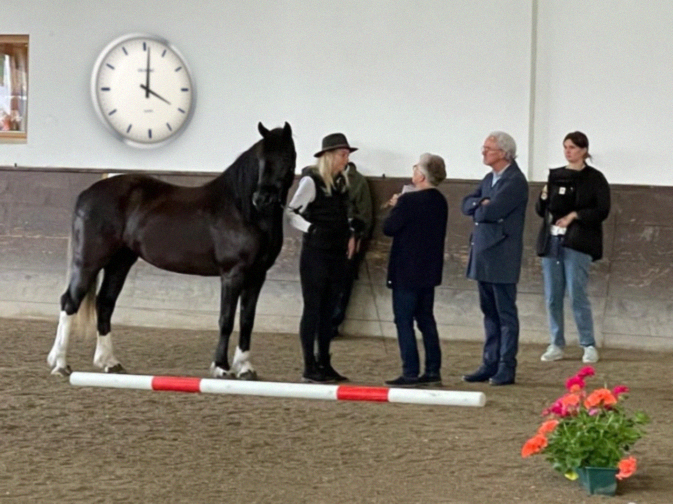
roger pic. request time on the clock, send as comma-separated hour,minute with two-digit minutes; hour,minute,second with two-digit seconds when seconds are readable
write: 4,01
